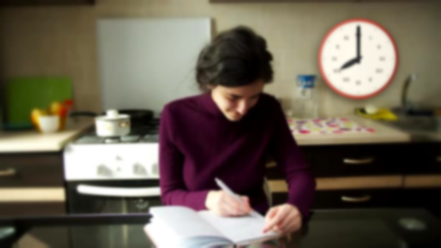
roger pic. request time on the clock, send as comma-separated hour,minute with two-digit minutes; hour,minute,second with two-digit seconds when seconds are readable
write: 8,00
